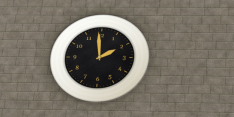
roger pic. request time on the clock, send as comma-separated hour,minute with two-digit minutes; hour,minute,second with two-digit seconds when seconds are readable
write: 1,59
